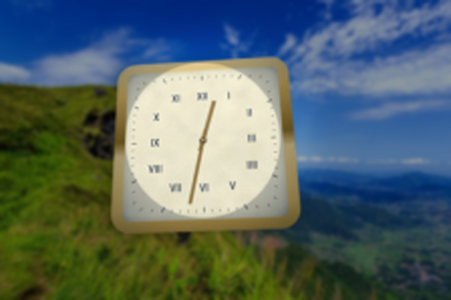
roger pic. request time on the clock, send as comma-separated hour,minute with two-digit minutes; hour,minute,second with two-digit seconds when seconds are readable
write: 12,32
